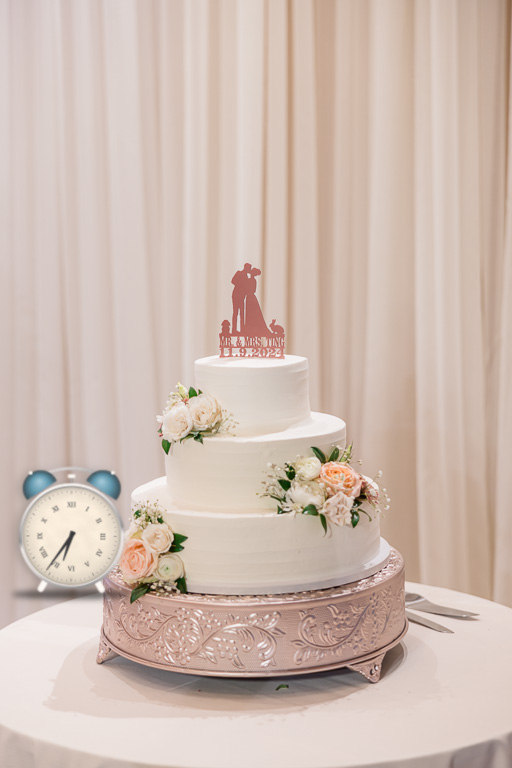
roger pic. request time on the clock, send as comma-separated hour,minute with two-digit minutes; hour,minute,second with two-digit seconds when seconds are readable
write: 6,36
